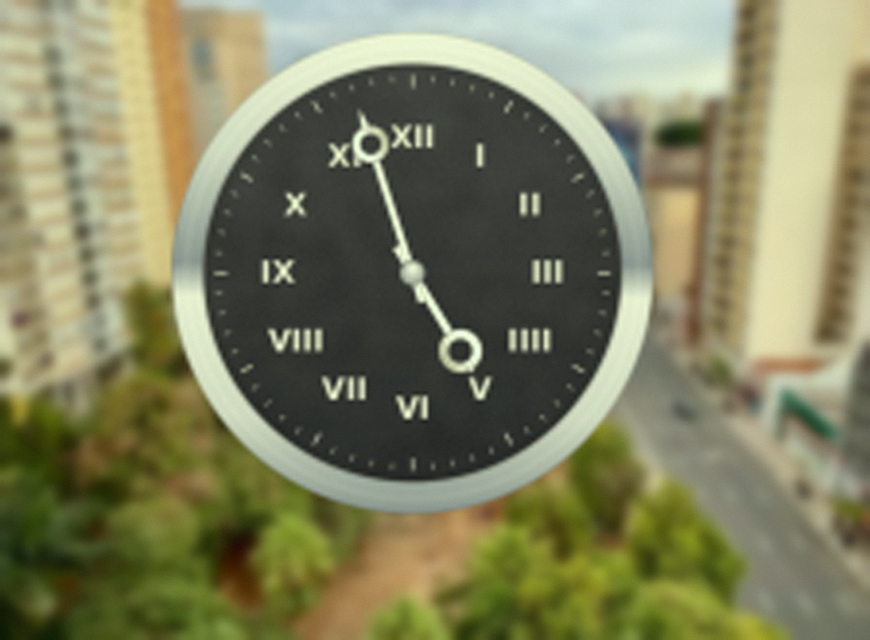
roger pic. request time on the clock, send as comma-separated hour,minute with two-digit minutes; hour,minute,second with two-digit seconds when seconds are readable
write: 4,57
